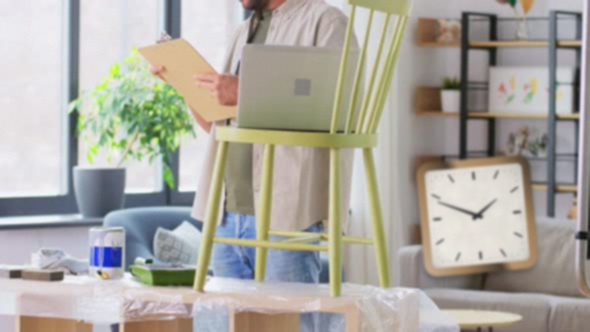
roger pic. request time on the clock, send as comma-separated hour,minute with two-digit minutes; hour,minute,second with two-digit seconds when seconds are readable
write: 1,49
